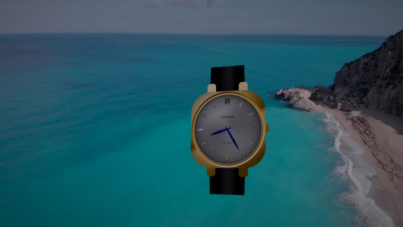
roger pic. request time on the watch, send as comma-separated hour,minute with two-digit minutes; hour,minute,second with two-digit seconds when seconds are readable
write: 8,25
